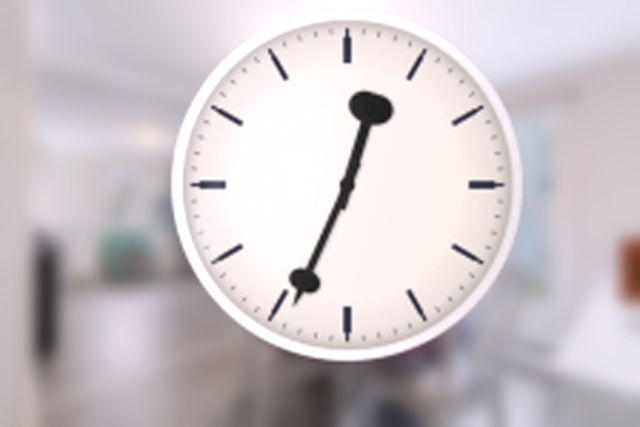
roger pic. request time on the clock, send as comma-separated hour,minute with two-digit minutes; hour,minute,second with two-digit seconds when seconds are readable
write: 12,34
